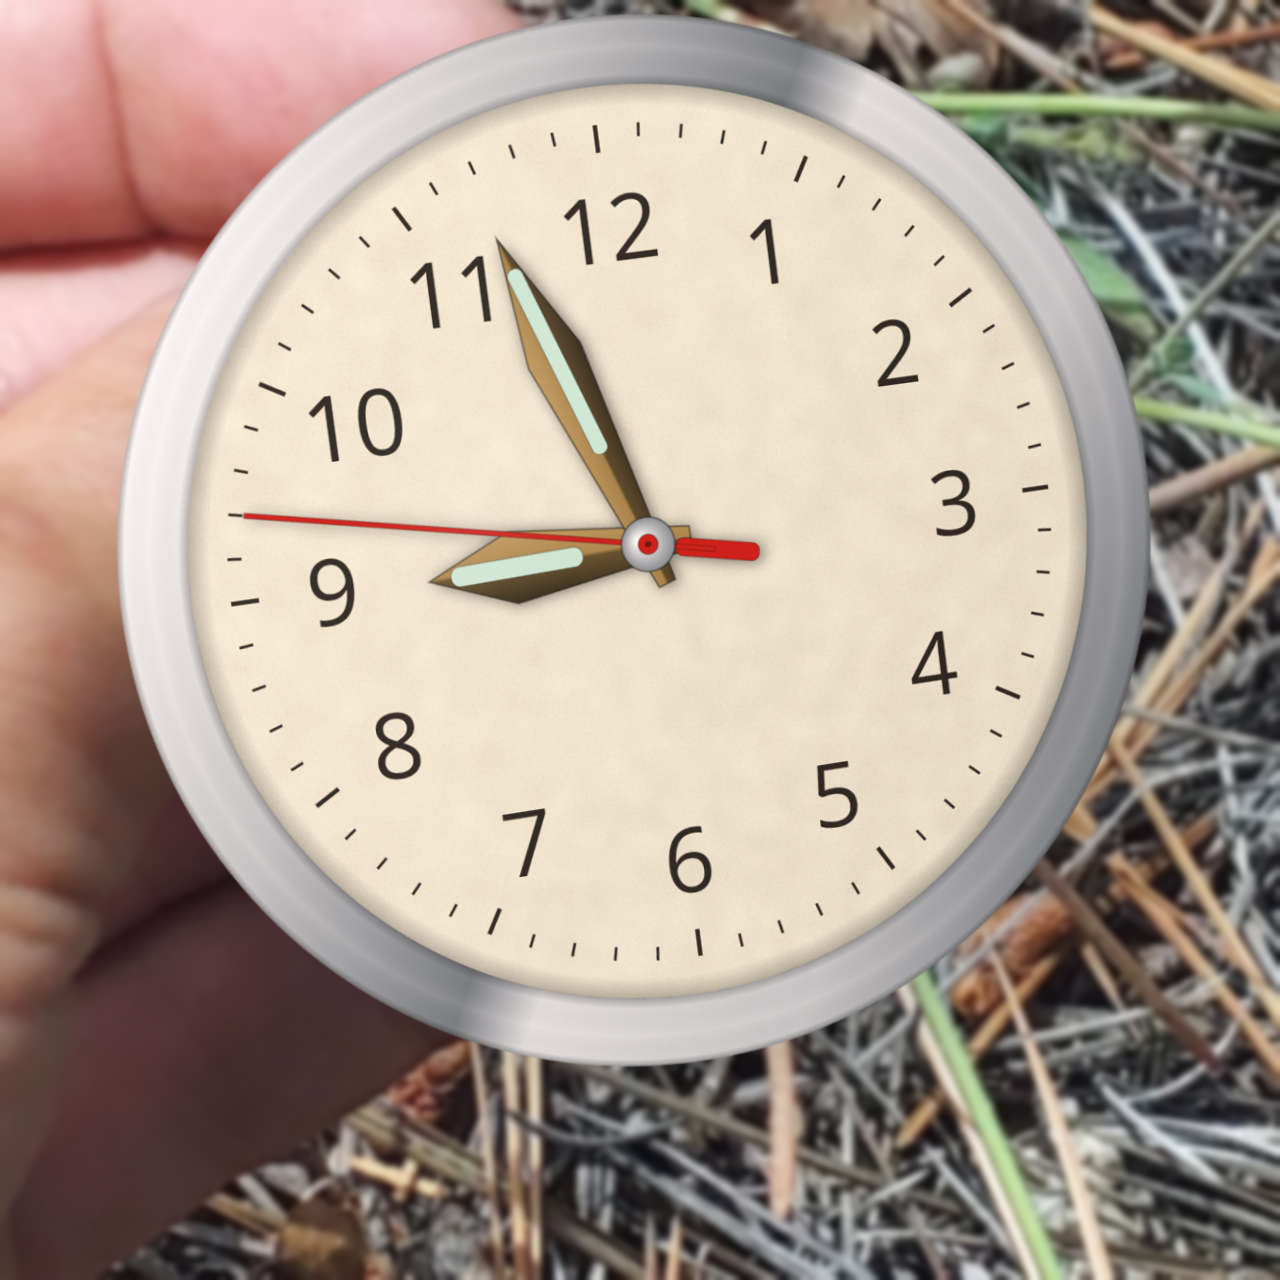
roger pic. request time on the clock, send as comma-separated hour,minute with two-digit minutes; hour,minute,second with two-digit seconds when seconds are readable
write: 8,56,47
